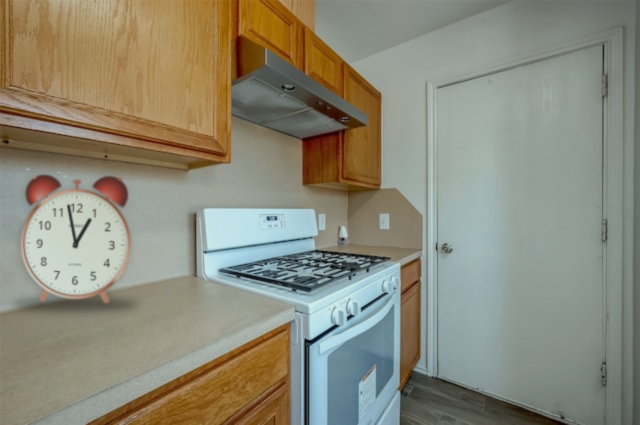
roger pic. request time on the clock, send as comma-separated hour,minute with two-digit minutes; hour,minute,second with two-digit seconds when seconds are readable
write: 12,58
